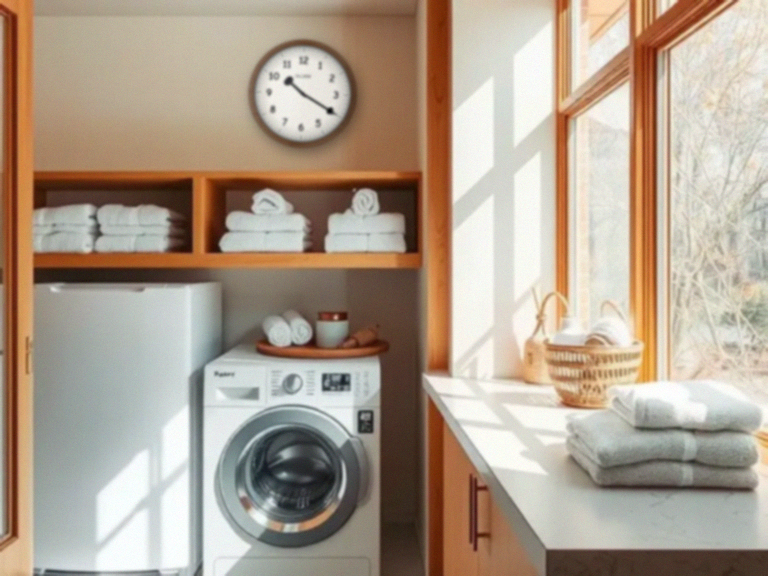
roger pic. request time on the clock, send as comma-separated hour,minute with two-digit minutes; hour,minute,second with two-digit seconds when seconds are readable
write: 10,20
